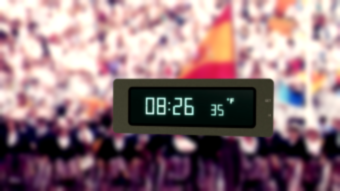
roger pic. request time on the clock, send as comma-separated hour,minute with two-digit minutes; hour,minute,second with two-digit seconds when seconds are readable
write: 8,26
